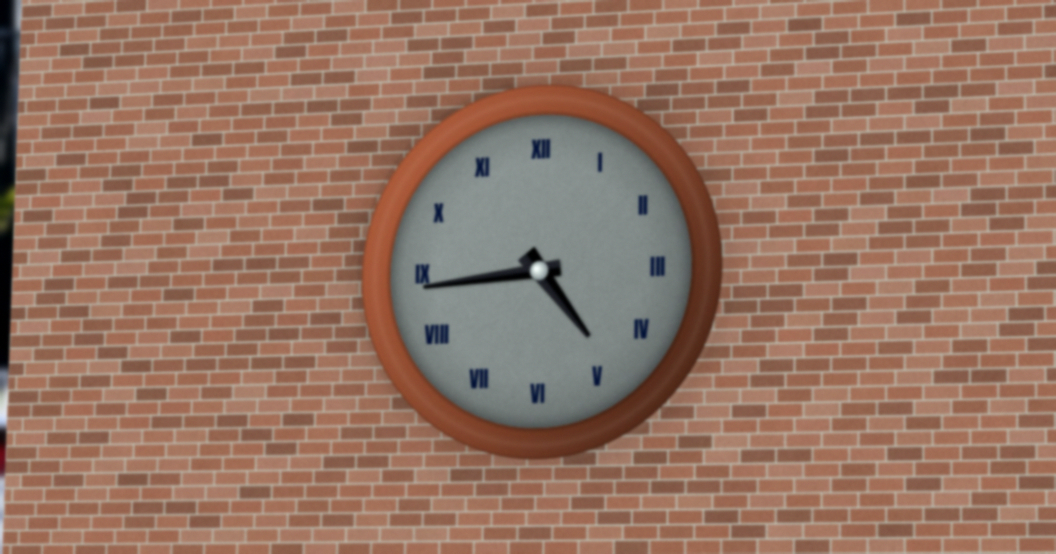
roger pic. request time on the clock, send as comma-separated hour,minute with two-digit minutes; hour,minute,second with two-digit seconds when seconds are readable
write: 4,44
